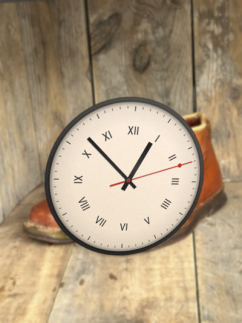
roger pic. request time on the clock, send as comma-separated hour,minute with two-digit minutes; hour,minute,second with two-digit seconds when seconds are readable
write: 12,52,12
